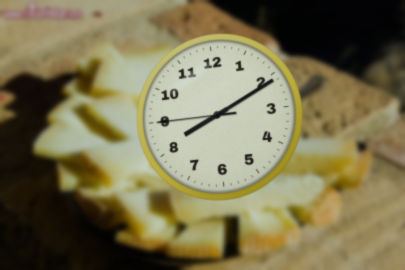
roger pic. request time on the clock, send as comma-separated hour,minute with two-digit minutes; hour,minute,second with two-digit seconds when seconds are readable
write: 8,10,45
